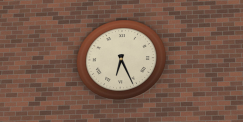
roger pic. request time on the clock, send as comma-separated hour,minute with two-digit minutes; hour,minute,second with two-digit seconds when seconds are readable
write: 6,26
